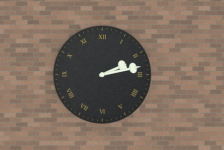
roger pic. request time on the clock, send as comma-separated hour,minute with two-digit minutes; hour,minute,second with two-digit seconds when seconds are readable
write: 2,13
